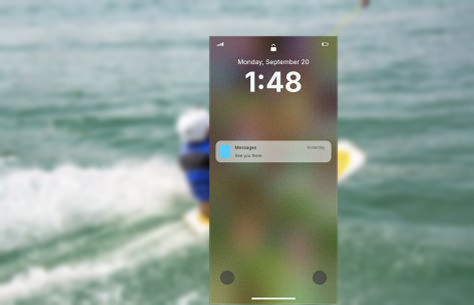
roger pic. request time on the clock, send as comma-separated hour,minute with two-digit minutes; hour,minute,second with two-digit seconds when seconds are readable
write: 1,48
